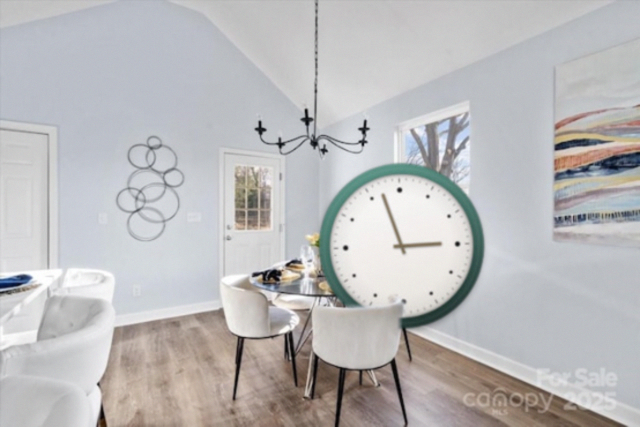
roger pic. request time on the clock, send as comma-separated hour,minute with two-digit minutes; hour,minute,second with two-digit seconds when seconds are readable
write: 2,57
